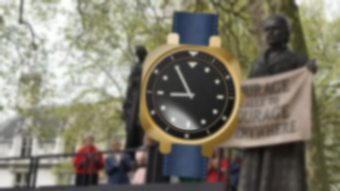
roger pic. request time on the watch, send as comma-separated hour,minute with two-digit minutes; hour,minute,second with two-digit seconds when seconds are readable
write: 8,55
